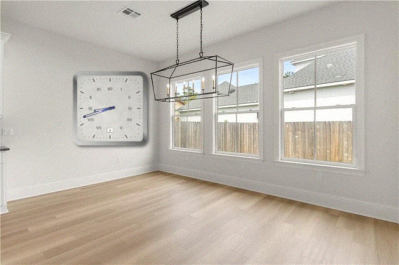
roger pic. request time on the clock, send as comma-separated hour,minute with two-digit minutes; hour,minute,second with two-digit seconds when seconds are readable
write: 8,42
